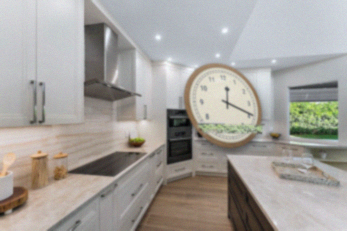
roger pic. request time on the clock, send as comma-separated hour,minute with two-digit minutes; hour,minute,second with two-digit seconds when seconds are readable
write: 12,19
